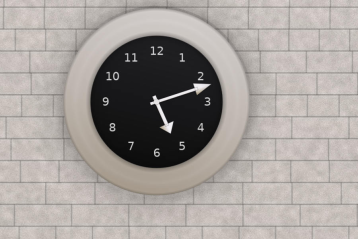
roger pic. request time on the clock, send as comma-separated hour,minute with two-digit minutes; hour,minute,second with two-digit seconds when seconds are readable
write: 5,12
